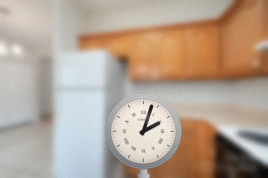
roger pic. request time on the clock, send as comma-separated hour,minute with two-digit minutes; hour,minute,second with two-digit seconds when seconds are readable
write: 2,03
